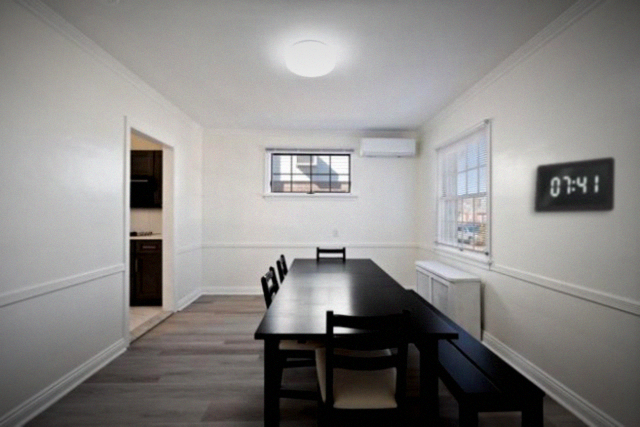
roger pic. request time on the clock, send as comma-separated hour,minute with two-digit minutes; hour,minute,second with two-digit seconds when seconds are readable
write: 7,41
